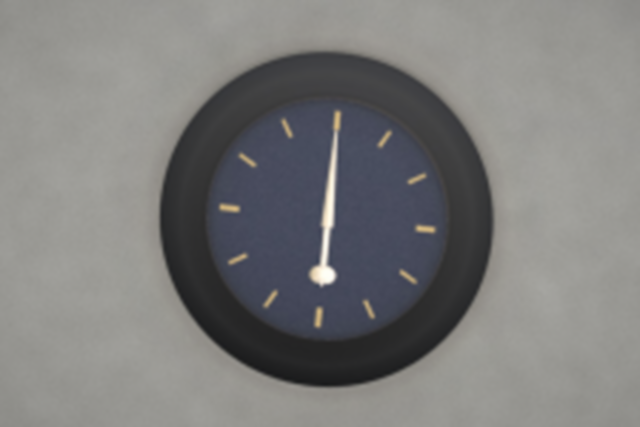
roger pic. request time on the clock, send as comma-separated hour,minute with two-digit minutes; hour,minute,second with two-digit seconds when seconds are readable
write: 6,00
